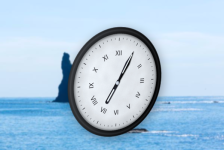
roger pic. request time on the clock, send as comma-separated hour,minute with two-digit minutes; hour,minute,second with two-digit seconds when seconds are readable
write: 7,05
